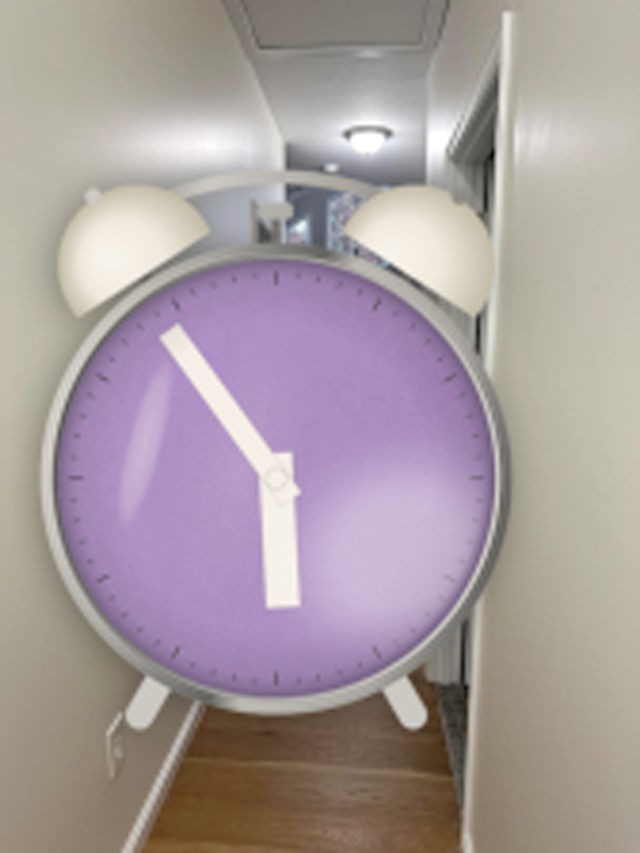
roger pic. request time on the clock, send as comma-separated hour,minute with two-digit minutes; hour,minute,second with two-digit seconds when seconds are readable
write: 5,54
